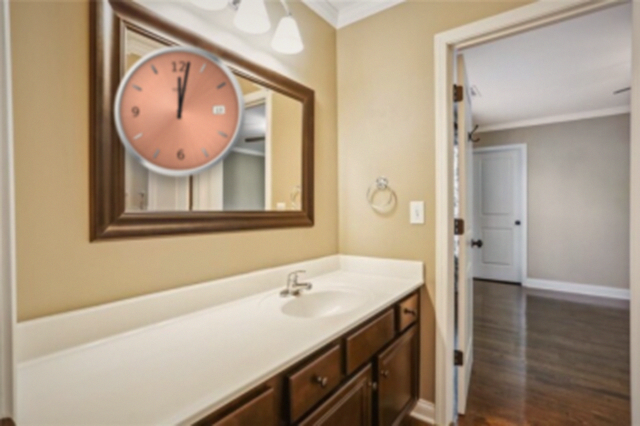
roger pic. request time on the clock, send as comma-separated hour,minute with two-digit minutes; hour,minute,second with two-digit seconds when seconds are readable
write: 12,02
